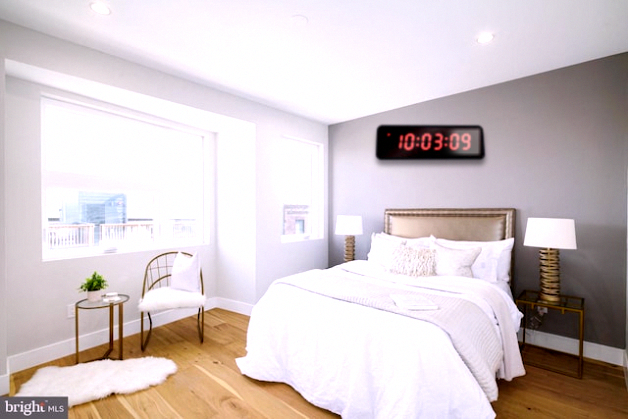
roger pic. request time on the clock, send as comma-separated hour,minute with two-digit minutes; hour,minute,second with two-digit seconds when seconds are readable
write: 10,03,09
